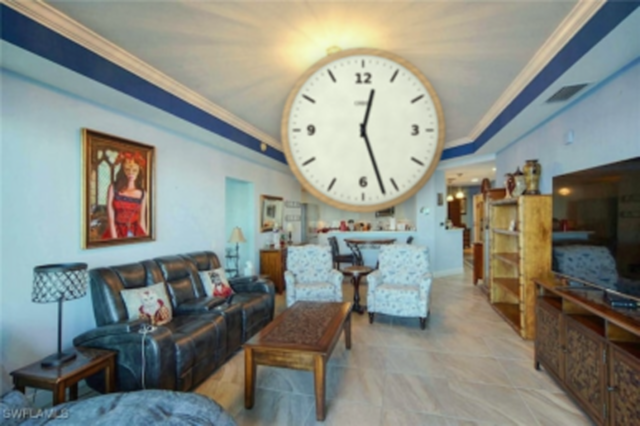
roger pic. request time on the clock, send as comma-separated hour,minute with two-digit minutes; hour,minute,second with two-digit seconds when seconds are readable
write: 12,27
